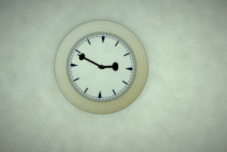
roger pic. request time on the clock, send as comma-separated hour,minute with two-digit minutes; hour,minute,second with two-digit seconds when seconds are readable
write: 2,49
